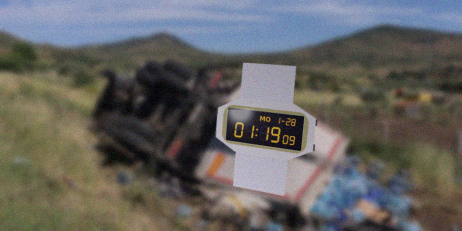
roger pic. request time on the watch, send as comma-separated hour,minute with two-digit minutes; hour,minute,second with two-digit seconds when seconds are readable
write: 1,19,09
